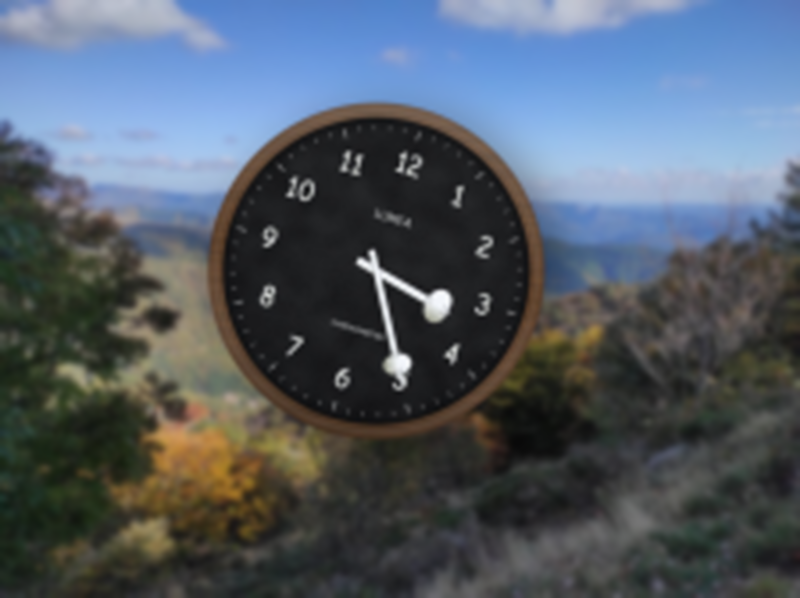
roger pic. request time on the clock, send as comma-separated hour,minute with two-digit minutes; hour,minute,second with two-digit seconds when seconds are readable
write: 3,25
